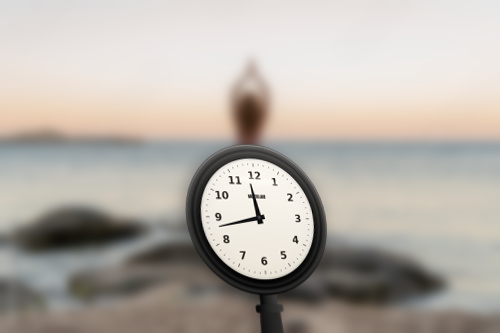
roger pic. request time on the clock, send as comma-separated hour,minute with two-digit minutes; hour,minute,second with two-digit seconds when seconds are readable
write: 11,43
